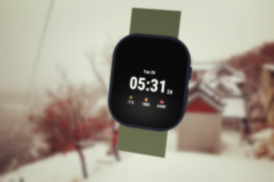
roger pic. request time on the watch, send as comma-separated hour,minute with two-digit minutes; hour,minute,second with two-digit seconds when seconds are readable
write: 5,31
